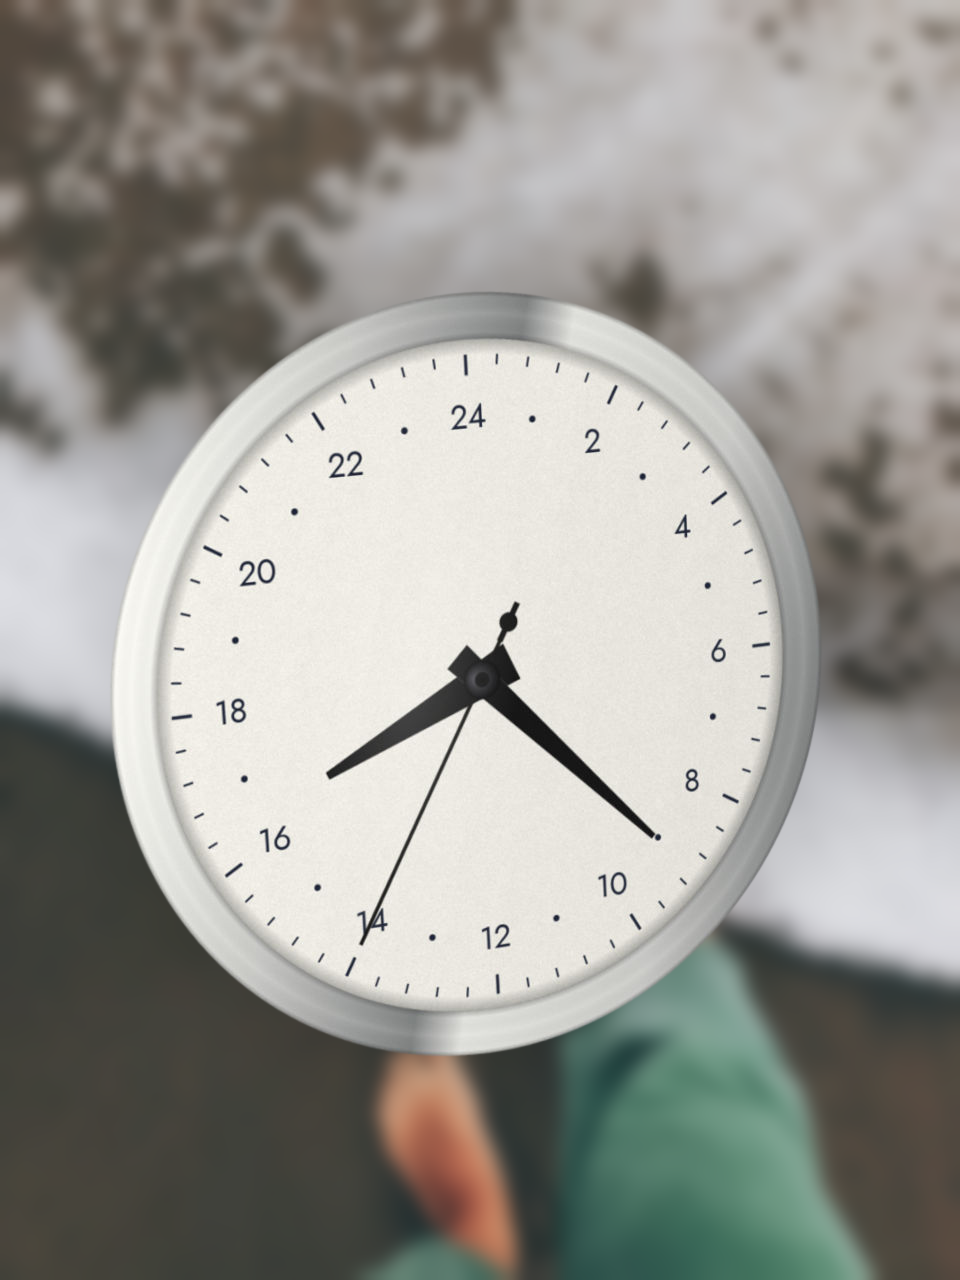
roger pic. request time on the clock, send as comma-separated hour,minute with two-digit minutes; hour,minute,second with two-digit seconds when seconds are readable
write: 16,22,35
